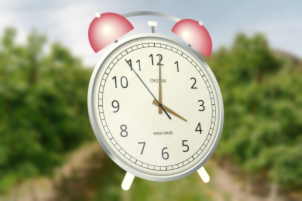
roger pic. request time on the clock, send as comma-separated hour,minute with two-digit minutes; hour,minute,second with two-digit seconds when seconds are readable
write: 4,00,54
